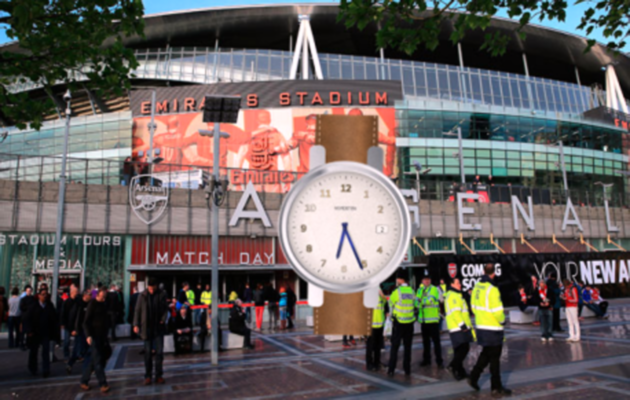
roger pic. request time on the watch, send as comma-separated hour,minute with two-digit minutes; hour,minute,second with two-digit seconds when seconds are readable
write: 6,26
